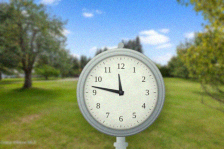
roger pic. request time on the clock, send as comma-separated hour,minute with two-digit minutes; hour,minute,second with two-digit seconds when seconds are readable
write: 11,47
